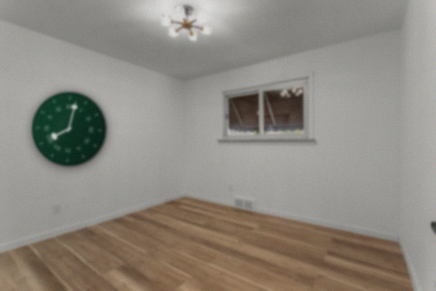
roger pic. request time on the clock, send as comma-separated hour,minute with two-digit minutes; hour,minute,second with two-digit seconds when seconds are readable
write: 8,02
